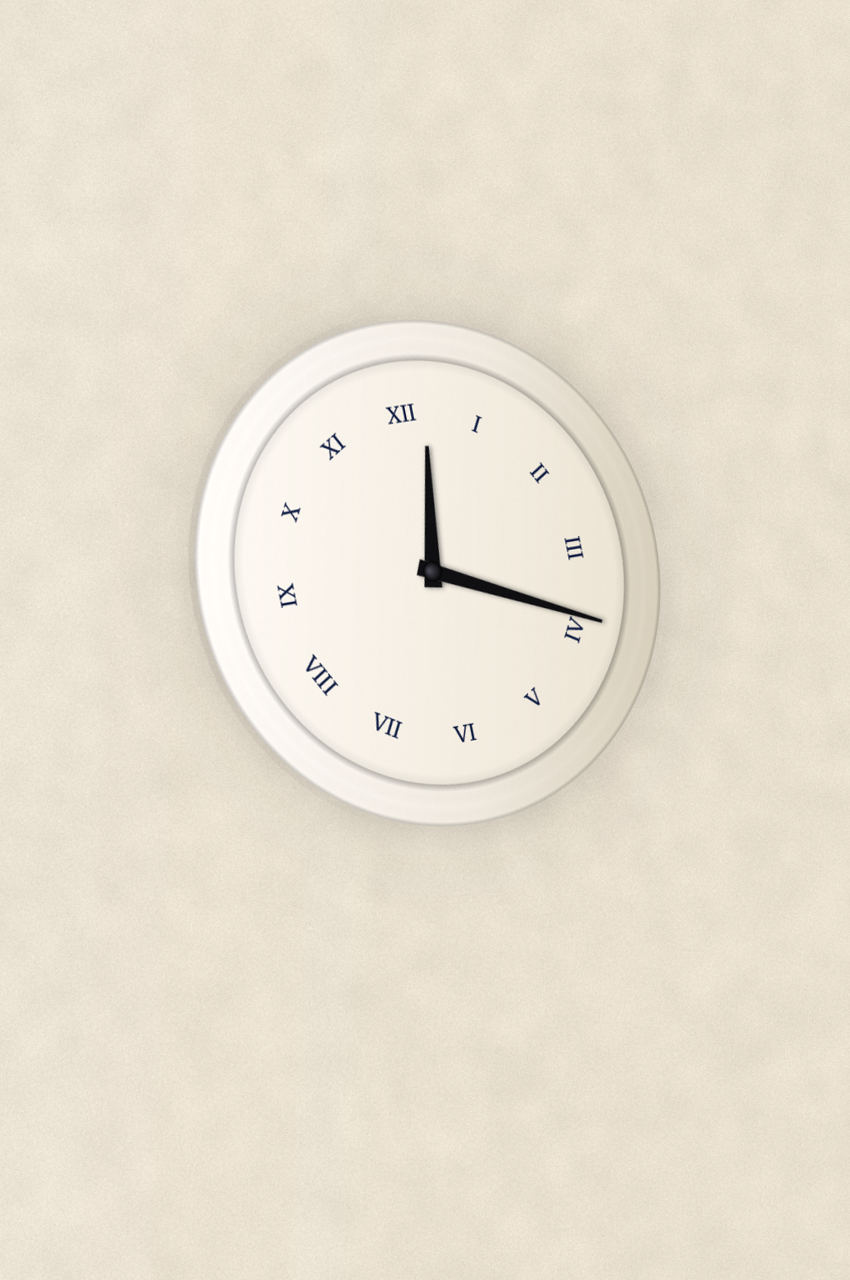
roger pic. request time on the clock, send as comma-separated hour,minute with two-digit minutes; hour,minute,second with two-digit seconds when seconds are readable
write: 12,19
